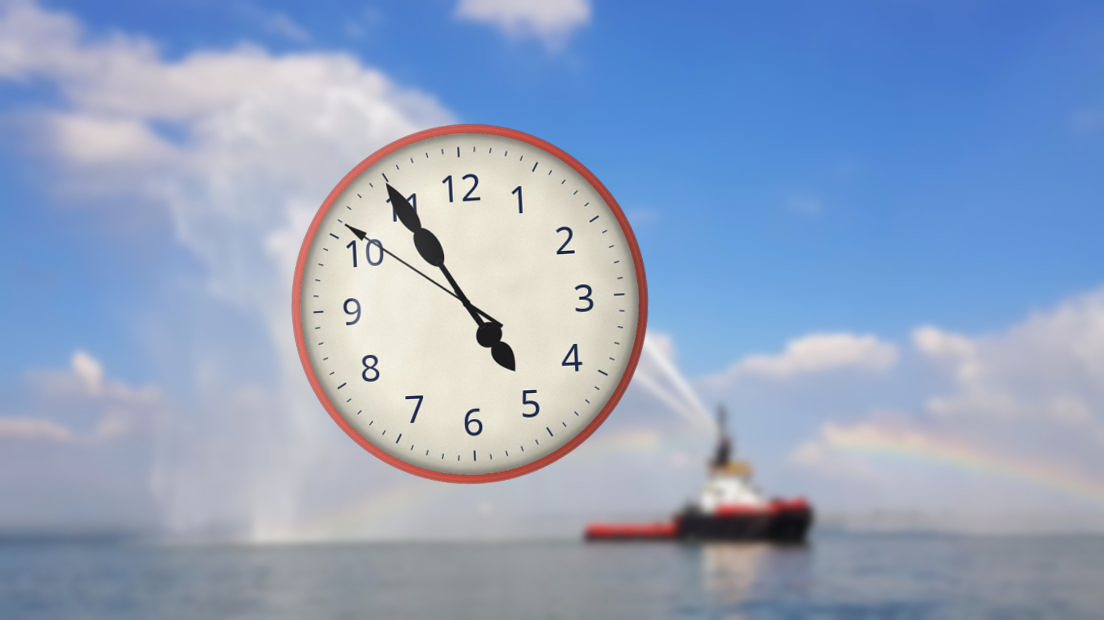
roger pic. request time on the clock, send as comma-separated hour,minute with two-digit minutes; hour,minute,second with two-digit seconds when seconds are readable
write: 4,54,51
